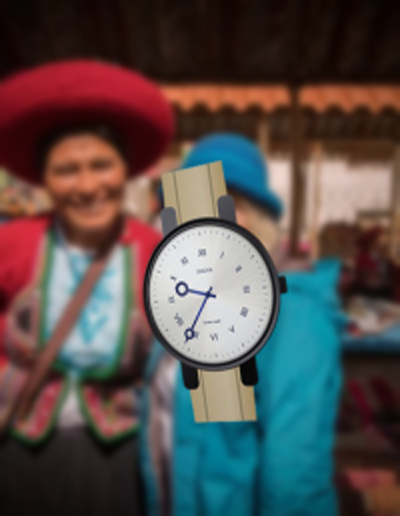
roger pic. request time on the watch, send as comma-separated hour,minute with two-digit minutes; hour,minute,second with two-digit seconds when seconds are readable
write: 9,36
